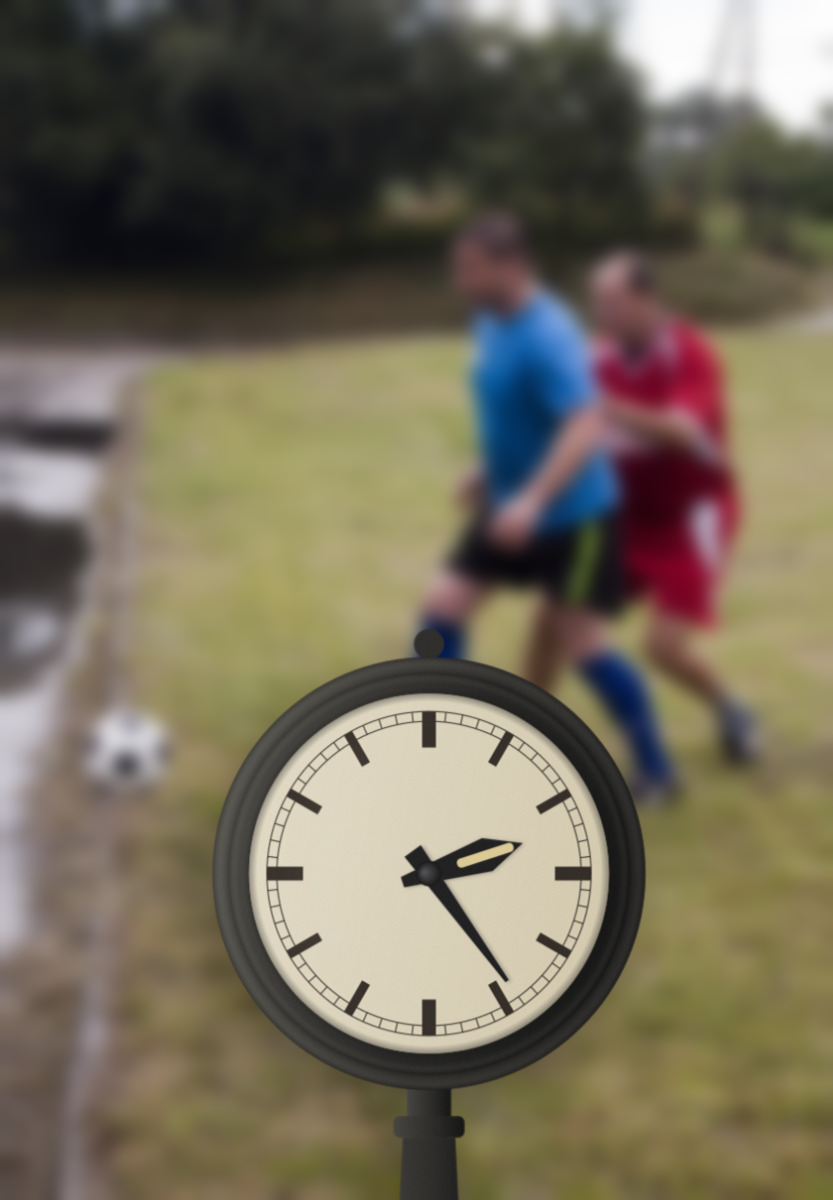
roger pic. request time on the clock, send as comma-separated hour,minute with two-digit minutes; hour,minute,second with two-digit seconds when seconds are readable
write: 2,24
